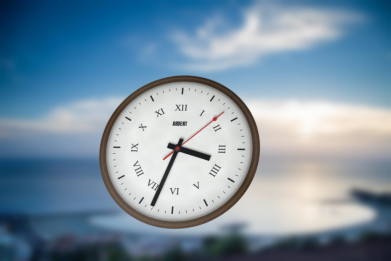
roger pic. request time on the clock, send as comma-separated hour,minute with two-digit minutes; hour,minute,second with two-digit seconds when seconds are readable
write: 3,33,08
